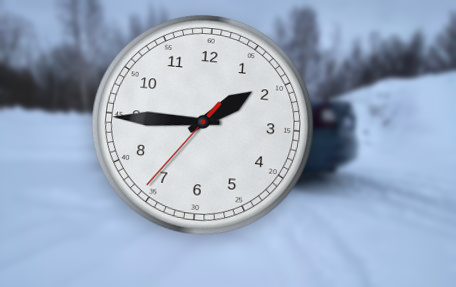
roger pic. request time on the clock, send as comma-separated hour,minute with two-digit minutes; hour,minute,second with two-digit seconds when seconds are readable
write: 1,44,36
